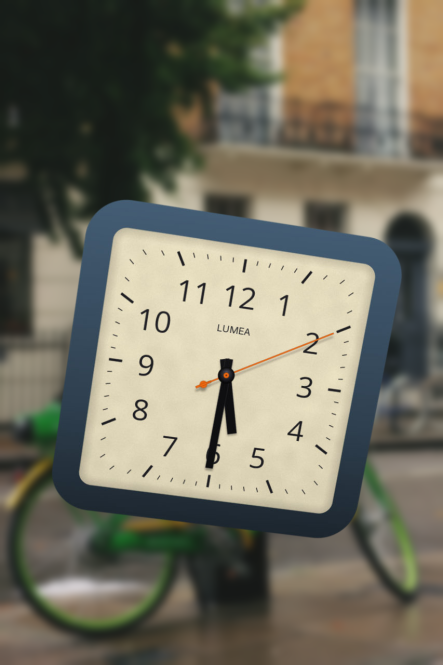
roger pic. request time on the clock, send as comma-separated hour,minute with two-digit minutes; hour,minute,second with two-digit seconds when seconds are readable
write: 5,30,10
